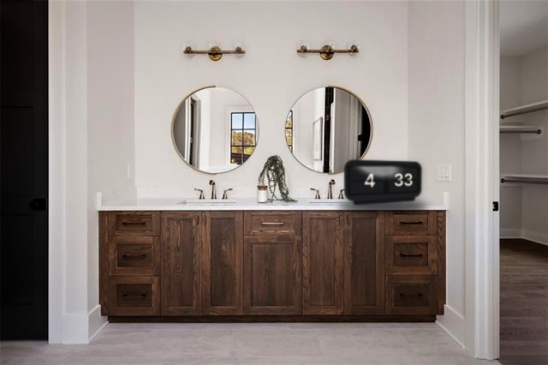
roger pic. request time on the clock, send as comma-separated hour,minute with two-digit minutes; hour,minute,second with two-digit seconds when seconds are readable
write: 4,33
